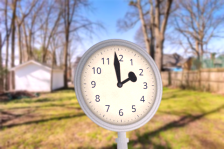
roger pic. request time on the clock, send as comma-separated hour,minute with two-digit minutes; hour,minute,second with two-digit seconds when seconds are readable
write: 1,59
